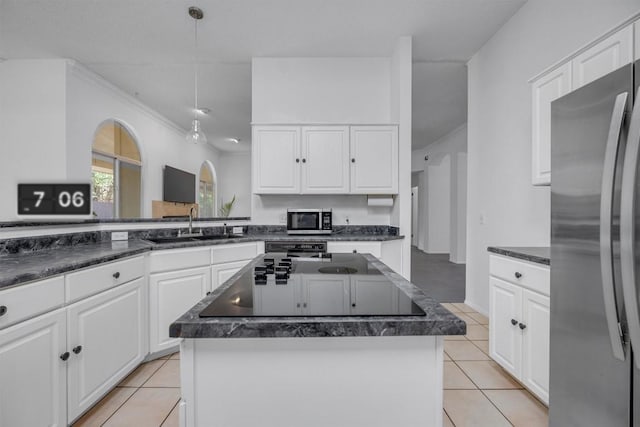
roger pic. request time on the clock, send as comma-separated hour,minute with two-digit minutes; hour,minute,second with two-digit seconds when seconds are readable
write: 7,06
